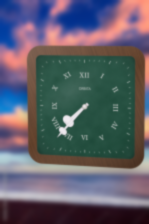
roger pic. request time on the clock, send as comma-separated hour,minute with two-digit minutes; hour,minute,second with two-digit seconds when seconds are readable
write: 7,37
